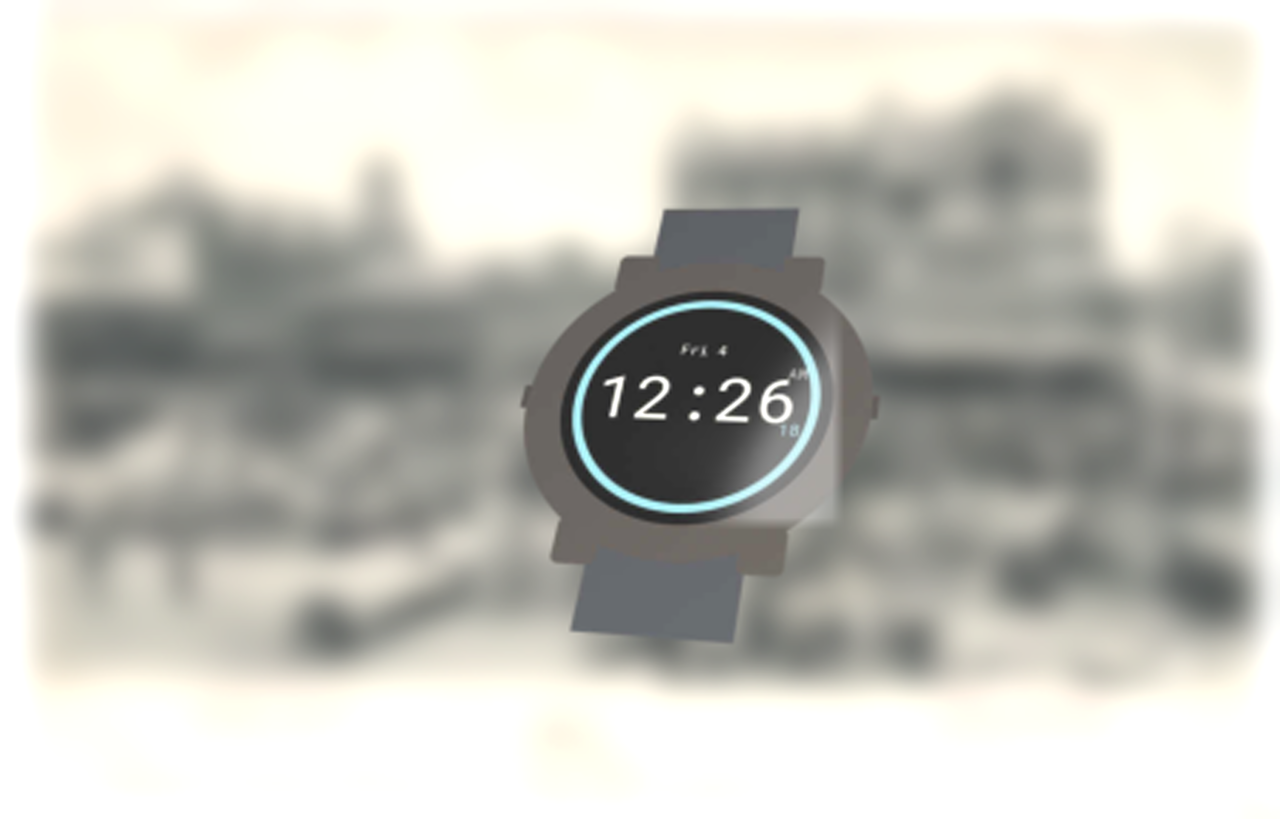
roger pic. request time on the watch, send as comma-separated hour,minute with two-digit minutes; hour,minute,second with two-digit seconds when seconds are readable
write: 12,26
